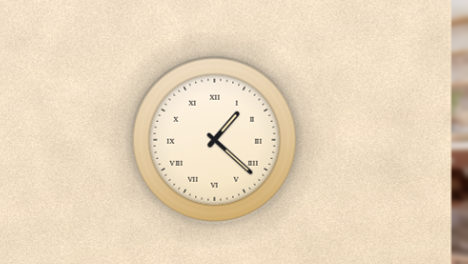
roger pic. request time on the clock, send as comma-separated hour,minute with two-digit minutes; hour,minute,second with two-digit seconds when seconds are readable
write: 1,22
